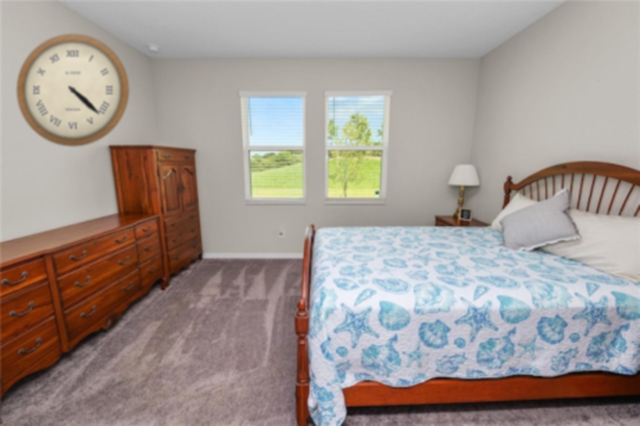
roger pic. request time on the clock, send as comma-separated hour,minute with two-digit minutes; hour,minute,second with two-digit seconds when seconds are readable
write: 4,22
